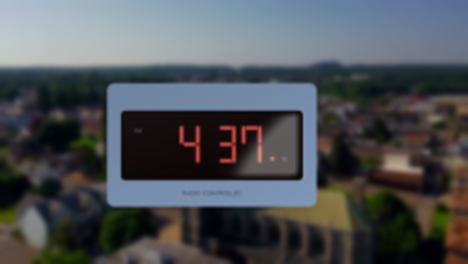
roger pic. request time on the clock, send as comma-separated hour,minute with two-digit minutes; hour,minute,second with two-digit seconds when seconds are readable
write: 4,37
